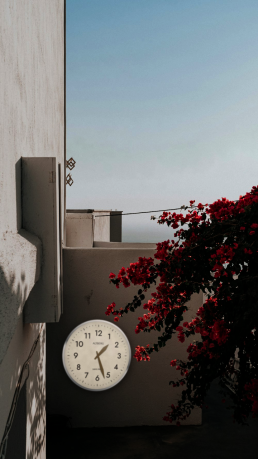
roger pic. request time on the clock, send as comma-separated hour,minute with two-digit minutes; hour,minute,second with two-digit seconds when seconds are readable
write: 1,27
